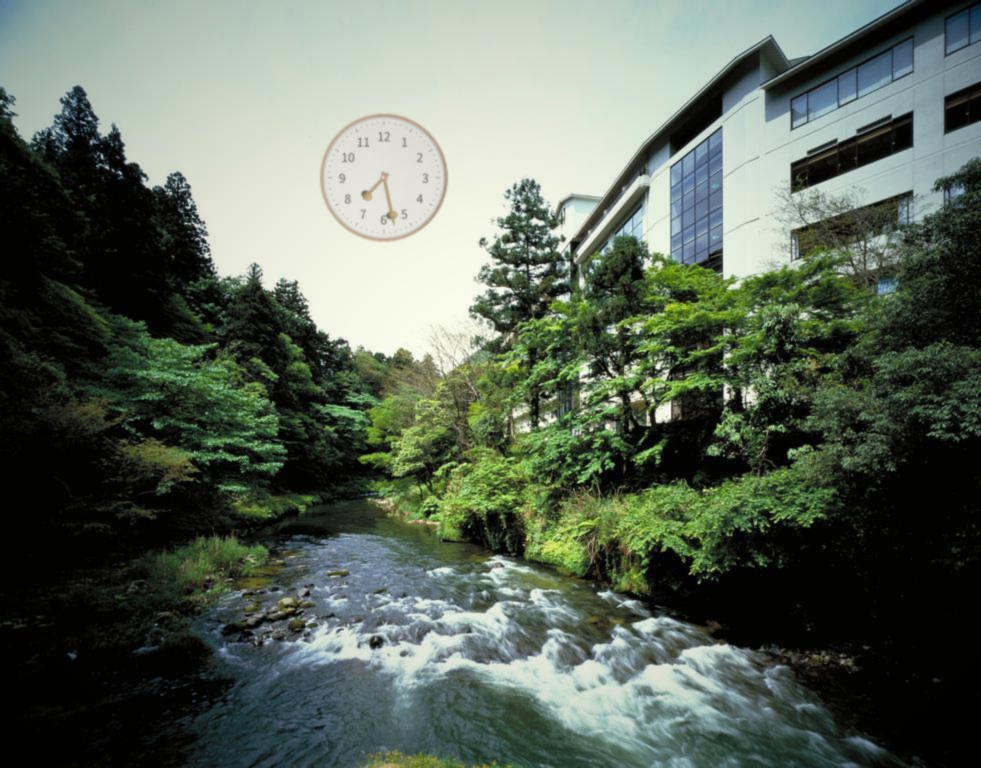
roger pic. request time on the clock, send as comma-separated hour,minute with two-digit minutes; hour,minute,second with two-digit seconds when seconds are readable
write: 7,28
